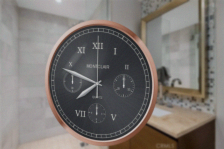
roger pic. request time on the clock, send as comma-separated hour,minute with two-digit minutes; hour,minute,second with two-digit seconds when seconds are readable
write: 7,48
